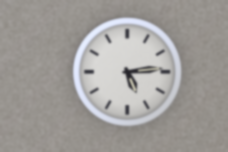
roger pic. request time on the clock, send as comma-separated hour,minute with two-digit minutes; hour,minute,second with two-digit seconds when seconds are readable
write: 5,14
